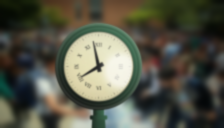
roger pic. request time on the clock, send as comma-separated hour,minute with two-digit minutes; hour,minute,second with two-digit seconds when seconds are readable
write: 7,58
